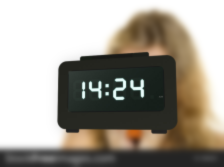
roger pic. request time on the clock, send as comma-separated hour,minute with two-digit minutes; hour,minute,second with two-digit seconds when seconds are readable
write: 14,24
